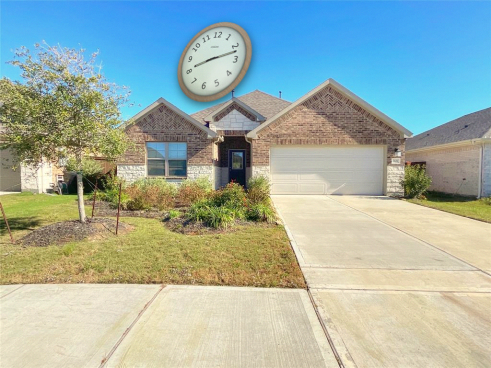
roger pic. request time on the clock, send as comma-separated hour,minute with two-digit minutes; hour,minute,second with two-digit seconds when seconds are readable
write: 8,12
